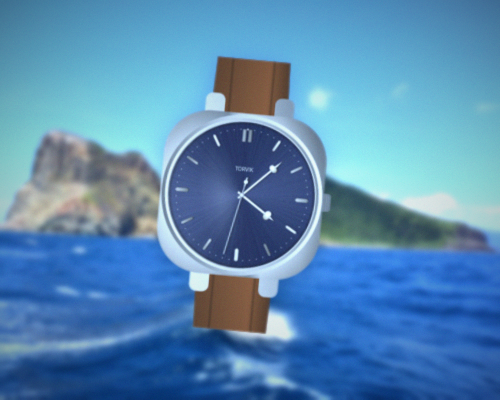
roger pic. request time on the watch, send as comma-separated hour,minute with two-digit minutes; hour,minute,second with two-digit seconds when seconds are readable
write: 4,07,32
